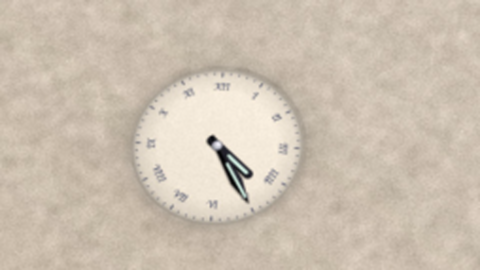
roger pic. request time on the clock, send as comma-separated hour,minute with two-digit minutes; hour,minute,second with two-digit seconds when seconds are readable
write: 4,25
